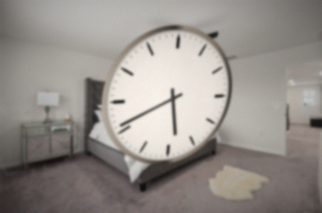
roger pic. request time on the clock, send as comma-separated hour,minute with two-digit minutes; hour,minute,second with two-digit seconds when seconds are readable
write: 5,41
